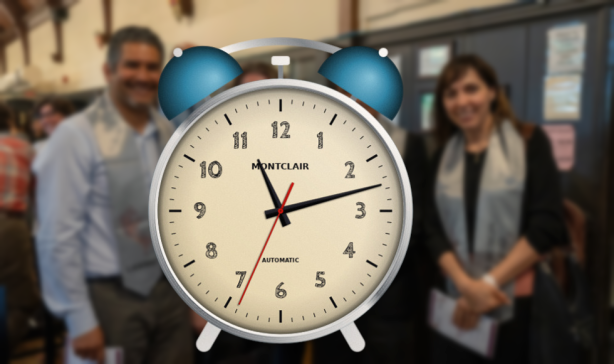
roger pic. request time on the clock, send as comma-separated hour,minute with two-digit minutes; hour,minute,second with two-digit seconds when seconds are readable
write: 11,12,34
